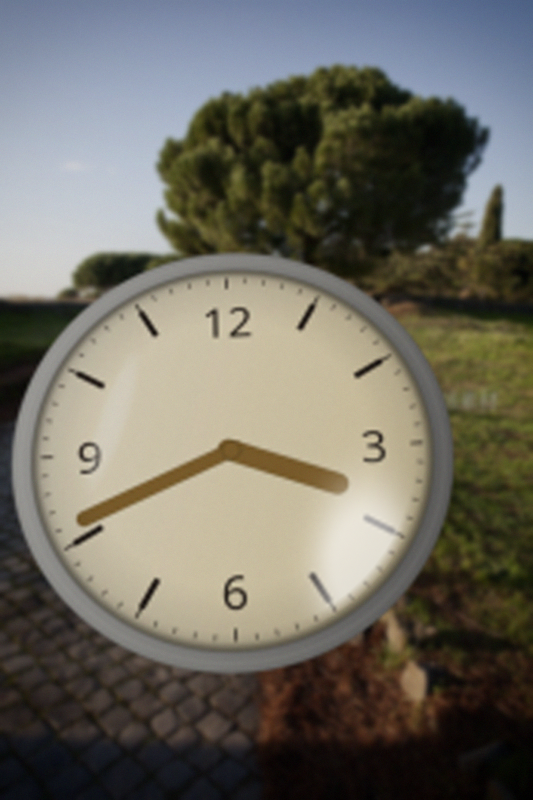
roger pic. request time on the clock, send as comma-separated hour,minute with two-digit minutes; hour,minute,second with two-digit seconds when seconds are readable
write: 3,41
